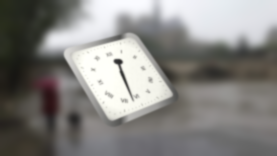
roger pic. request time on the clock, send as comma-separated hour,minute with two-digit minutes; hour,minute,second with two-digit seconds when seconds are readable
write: 12,32
